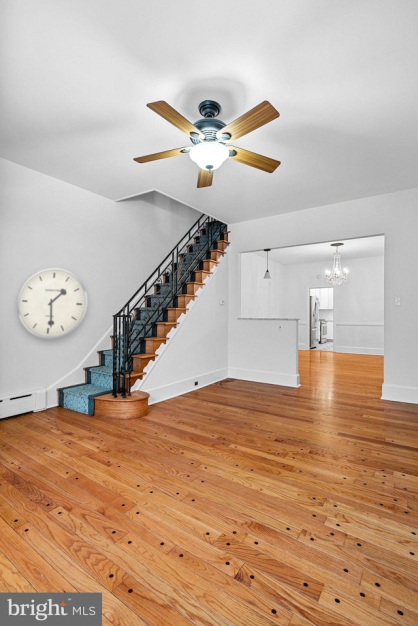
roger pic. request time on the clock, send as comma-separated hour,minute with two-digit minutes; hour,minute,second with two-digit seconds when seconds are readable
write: 1,29
